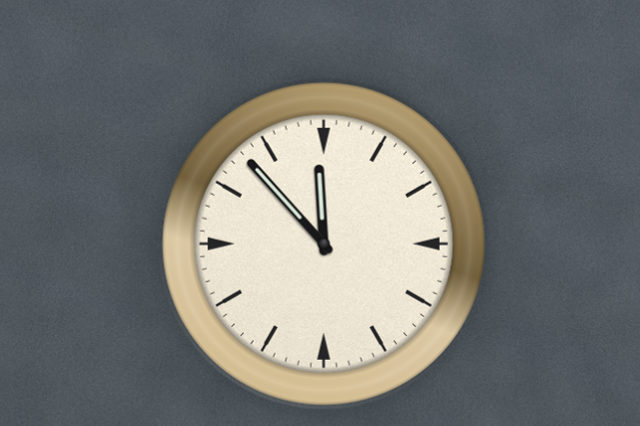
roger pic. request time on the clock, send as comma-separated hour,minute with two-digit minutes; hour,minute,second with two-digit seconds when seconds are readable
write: 11,53
